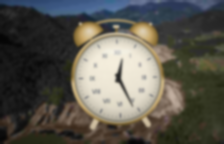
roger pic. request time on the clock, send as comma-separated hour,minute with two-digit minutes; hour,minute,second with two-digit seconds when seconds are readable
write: 12,26
